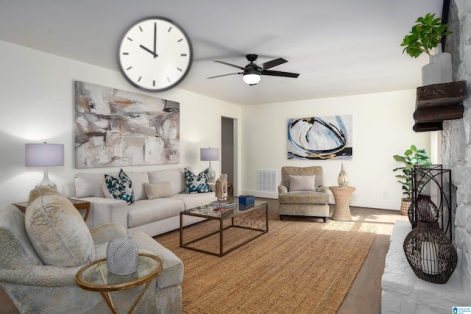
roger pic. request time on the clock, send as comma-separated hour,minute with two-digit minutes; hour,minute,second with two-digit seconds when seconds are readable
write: 10,00
